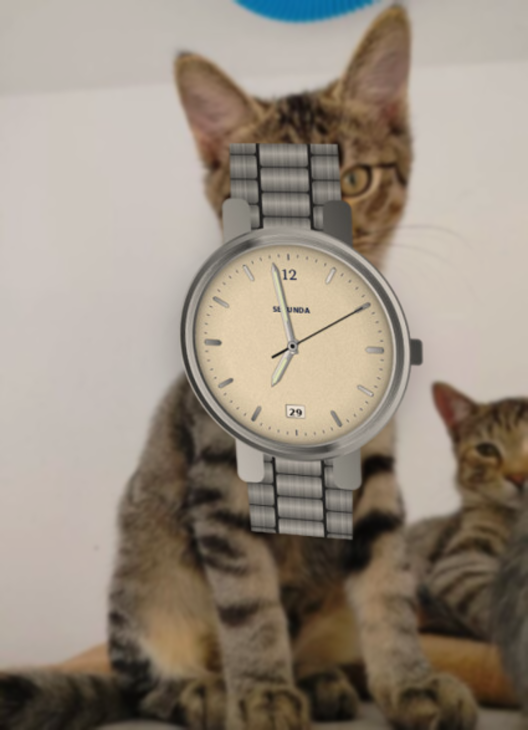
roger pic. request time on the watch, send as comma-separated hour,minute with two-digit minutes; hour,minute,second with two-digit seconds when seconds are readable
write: 6,58,10
